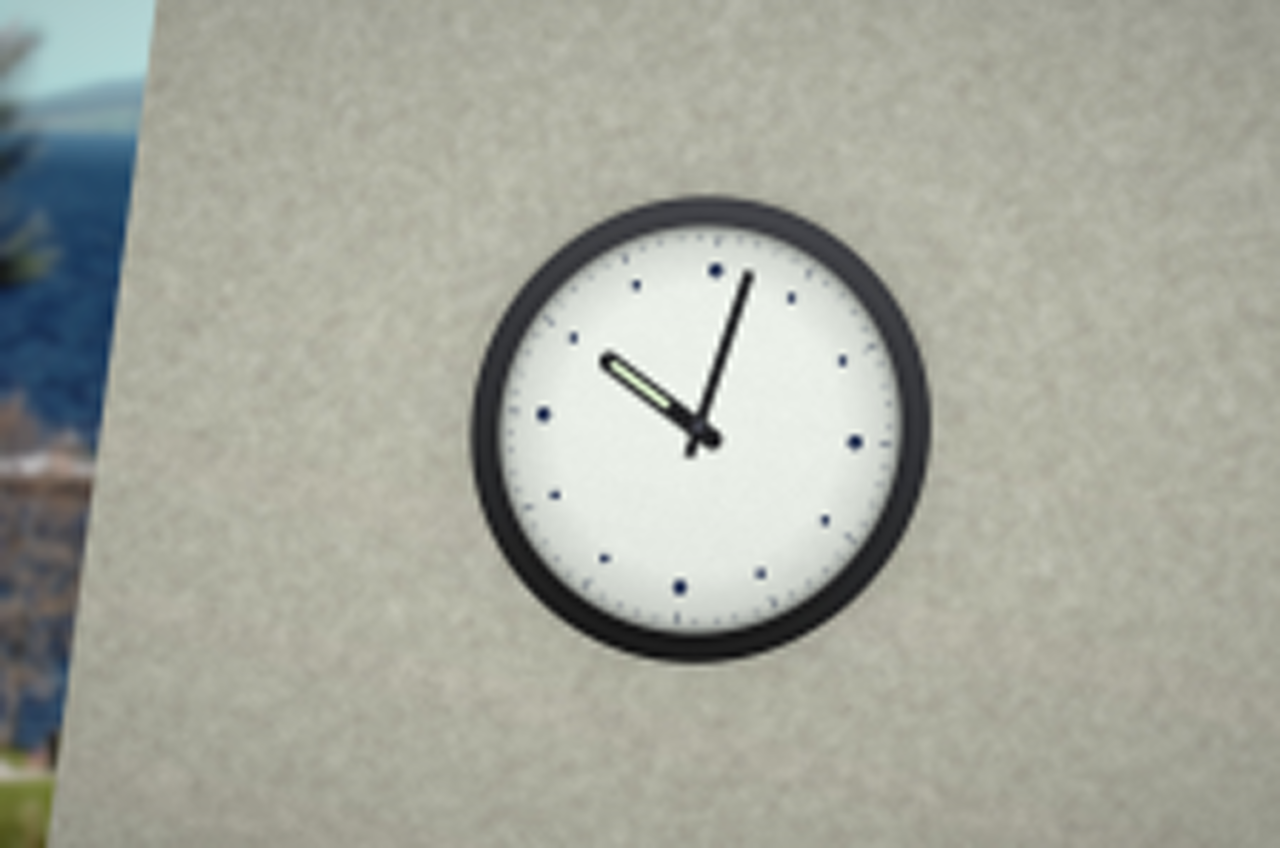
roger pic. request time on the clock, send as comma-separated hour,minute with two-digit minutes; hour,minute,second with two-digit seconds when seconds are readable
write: 10,02
